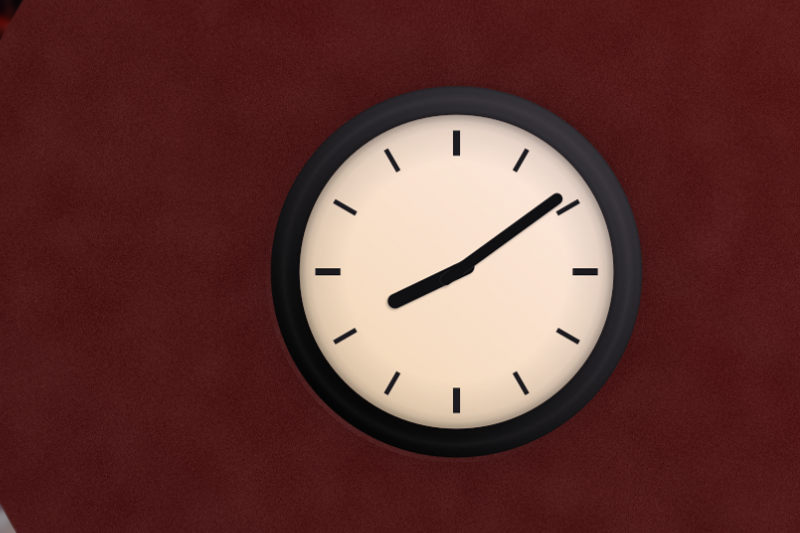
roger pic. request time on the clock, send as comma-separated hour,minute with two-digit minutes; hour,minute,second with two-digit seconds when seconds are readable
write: 8,09
